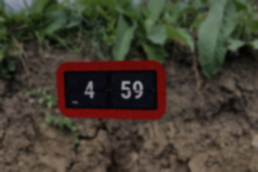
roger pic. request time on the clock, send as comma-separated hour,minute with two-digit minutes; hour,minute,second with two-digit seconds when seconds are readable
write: 4,59
